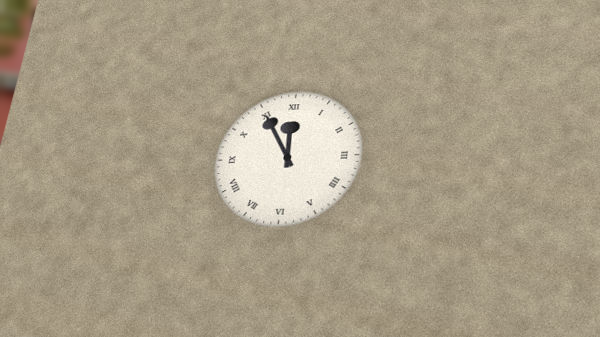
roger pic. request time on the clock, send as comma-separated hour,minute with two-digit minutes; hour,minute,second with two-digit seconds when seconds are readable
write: 11,55
